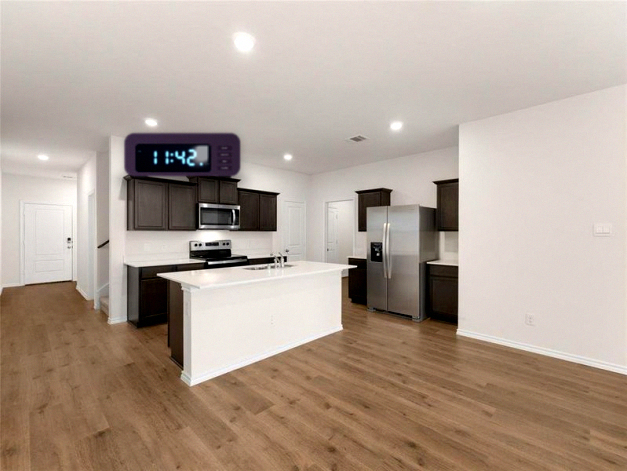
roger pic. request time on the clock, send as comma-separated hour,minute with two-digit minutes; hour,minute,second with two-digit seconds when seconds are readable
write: 11,42
